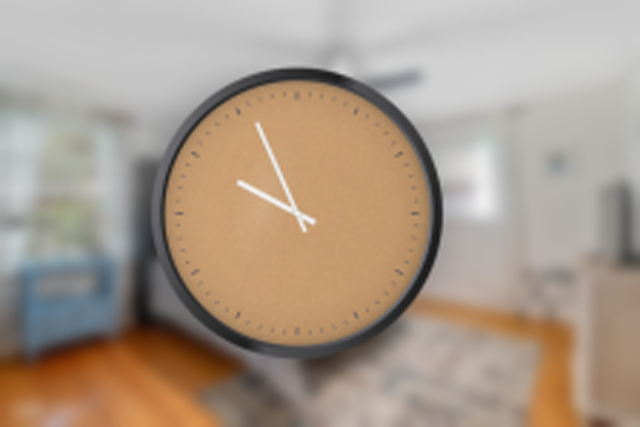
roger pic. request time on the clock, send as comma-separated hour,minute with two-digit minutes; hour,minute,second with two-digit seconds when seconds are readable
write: 9,56
